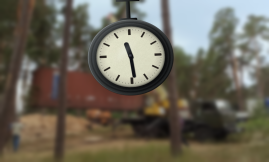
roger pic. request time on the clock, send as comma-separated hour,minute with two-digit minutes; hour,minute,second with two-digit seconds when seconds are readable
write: 11,29
